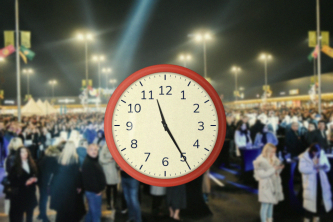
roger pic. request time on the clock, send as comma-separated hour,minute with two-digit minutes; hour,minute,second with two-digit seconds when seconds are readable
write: 11,25
